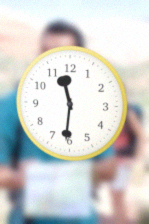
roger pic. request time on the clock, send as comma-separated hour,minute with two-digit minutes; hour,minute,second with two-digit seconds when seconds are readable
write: 11,31
